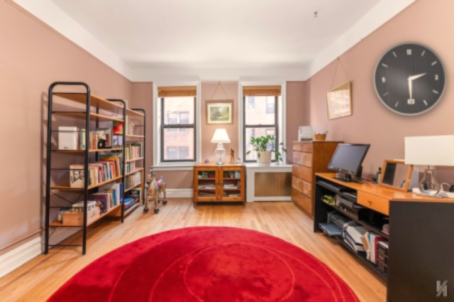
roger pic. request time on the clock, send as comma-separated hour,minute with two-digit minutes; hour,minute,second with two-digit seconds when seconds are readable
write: 2,30
